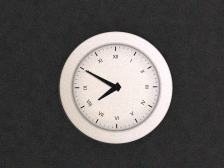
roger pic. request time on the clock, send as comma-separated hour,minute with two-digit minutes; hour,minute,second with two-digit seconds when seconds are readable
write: 7,50
